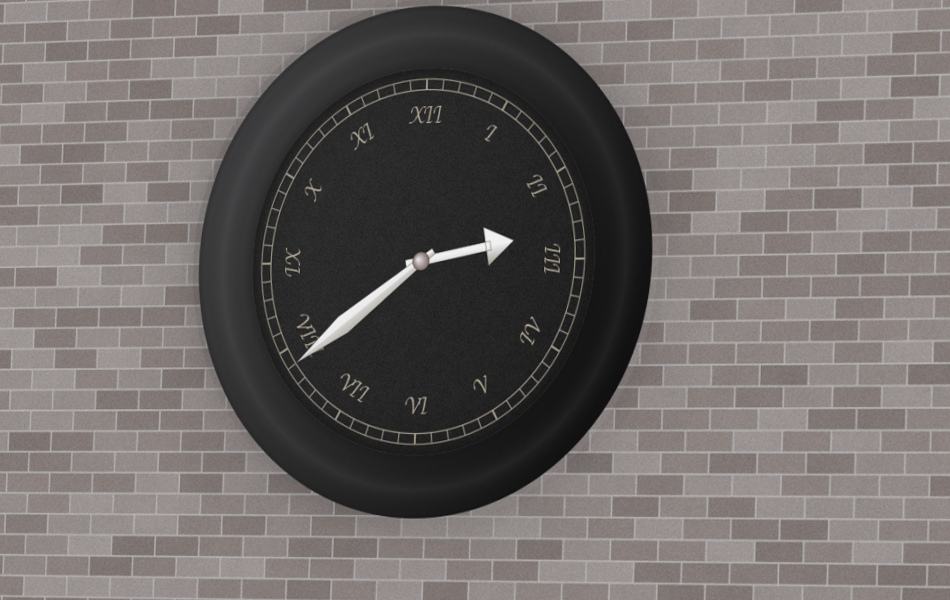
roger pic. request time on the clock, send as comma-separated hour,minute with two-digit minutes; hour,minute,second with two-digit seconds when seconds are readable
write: 2,39
